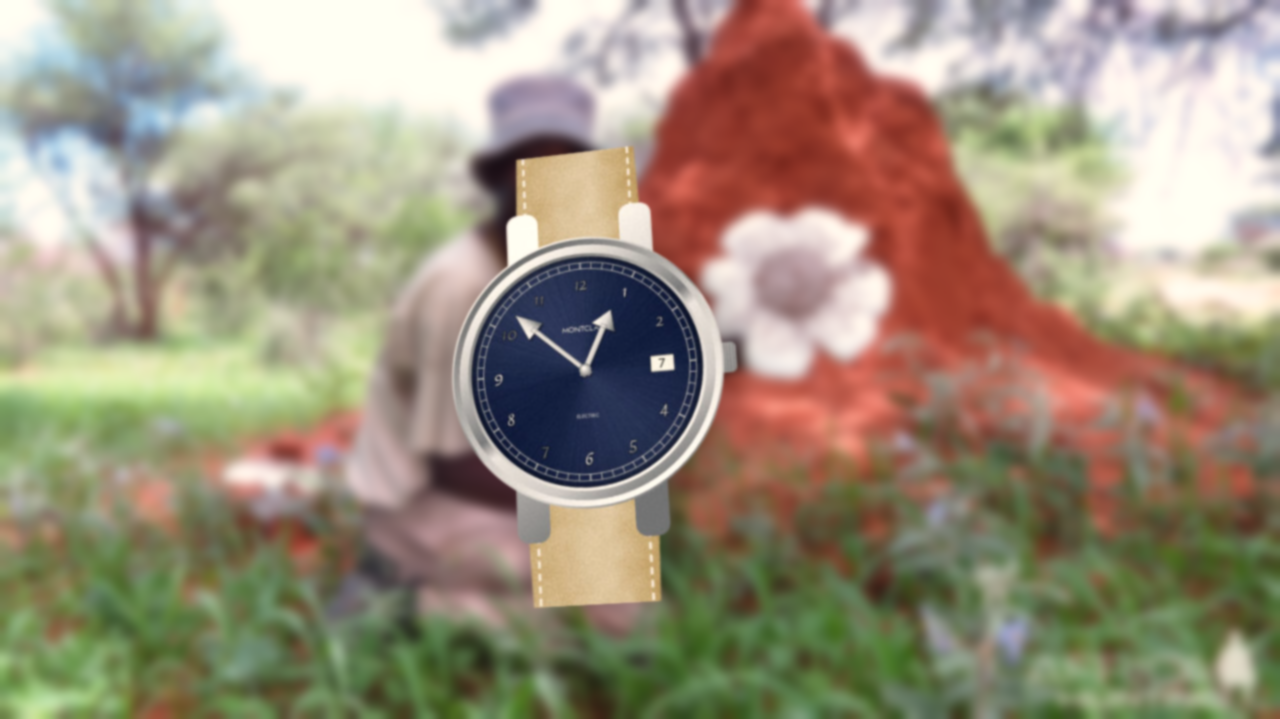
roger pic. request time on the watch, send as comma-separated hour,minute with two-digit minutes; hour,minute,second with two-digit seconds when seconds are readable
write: 12,52
